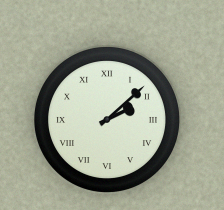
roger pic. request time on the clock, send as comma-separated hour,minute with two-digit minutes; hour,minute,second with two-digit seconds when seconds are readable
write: 2,08
